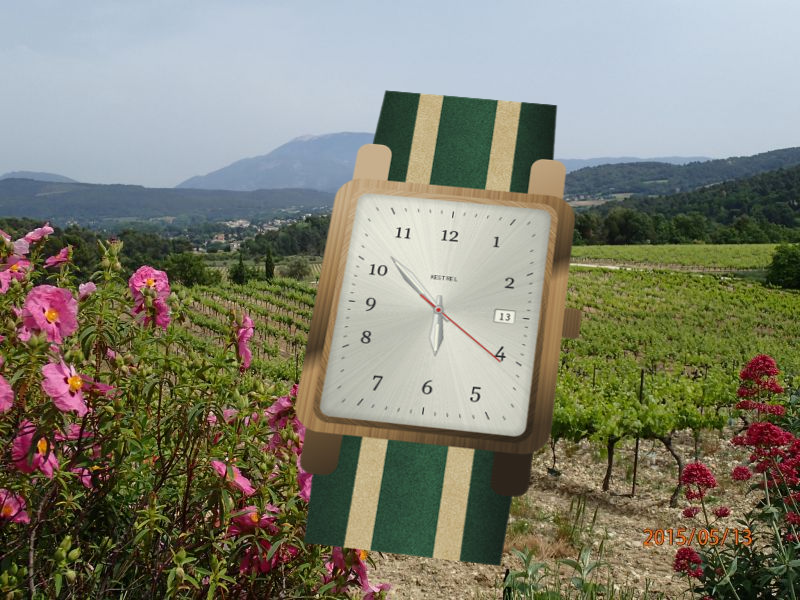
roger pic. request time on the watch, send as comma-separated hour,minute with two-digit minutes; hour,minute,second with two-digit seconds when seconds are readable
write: 5,52,21
